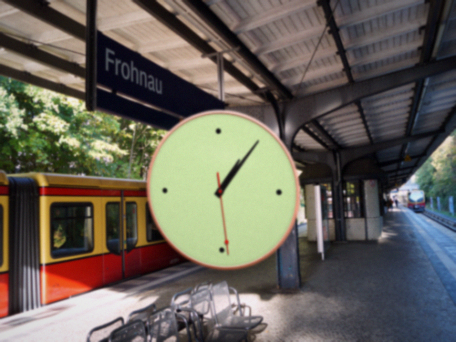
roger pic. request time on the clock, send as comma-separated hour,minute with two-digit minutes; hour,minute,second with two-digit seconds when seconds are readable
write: 1,06,29
